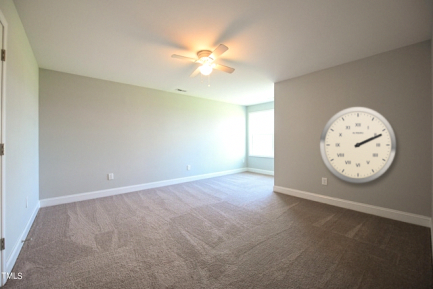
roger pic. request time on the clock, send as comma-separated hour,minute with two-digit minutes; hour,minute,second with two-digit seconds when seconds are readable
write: 2,11
